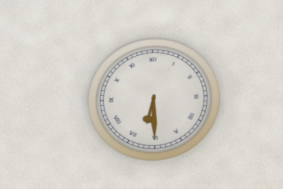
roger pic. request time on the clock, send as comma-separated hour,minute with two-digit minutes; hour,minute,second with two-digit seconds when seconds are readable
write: 6,30
